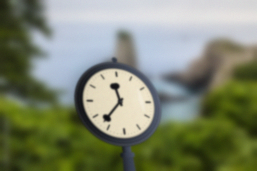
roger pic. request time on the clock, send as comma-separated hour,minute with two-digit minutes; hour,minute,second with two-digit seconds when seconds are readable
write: 11,37
